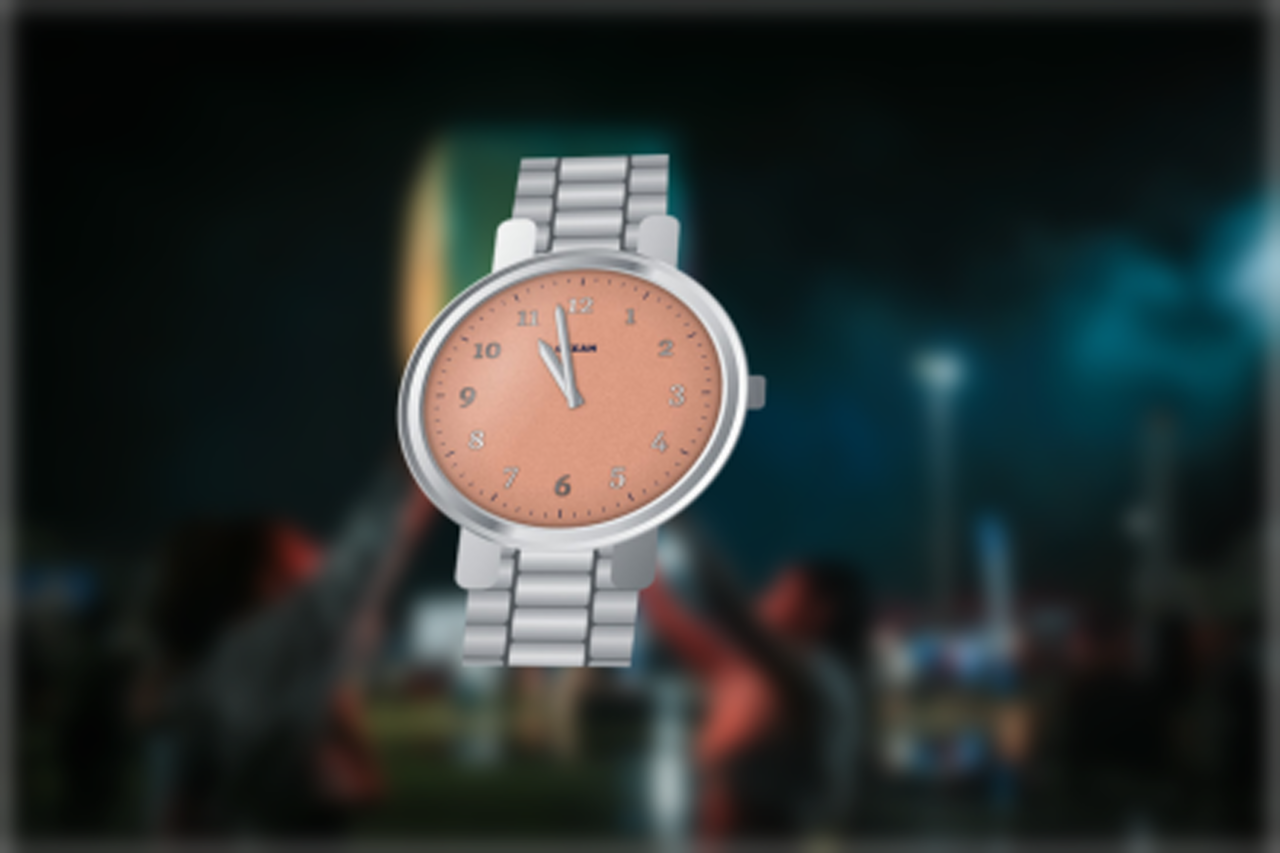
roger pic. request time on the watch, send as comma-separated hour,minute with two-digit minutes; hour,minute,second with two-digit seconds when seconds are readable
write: 10,58
